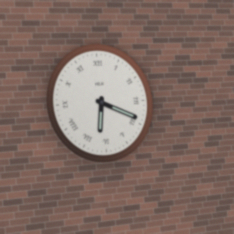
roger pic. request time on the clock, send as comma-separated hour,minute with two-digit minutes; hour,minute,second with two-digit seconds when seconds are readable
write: 6,19
